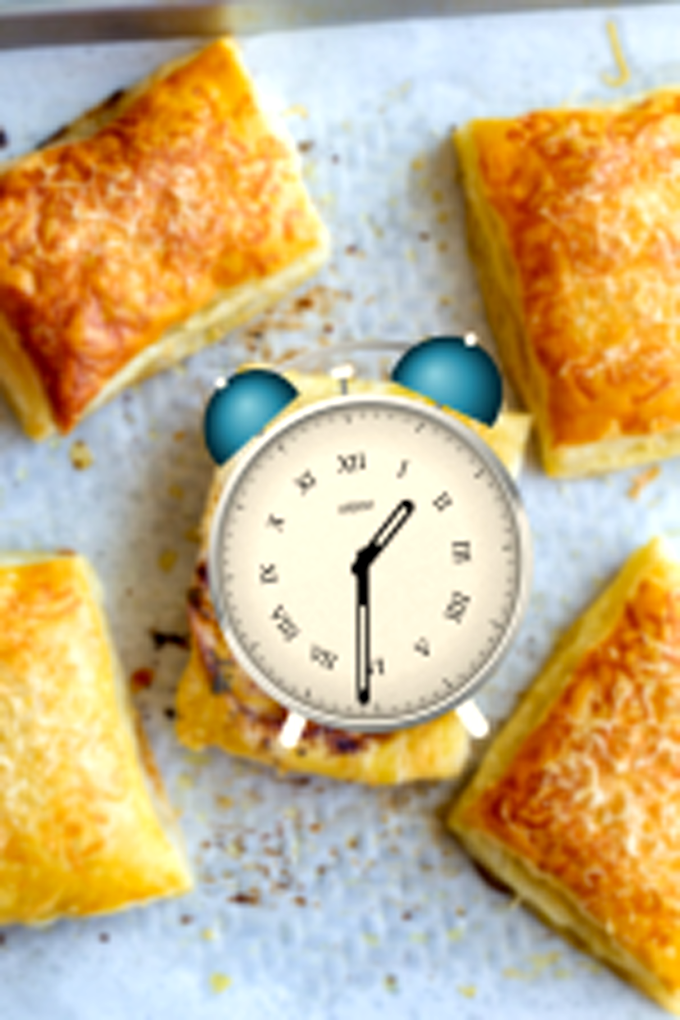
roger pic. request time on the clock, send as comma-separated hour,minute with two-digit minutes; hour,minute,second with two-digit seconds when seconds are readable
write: 1,31
